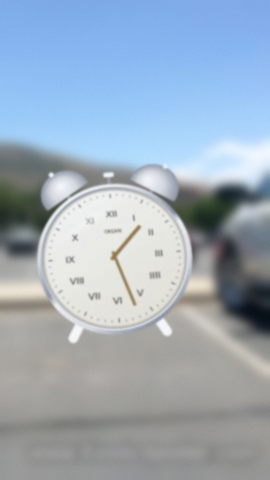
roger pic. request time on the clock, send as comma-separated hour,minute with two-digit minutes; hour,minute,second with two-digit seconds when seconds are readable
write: 1,27
